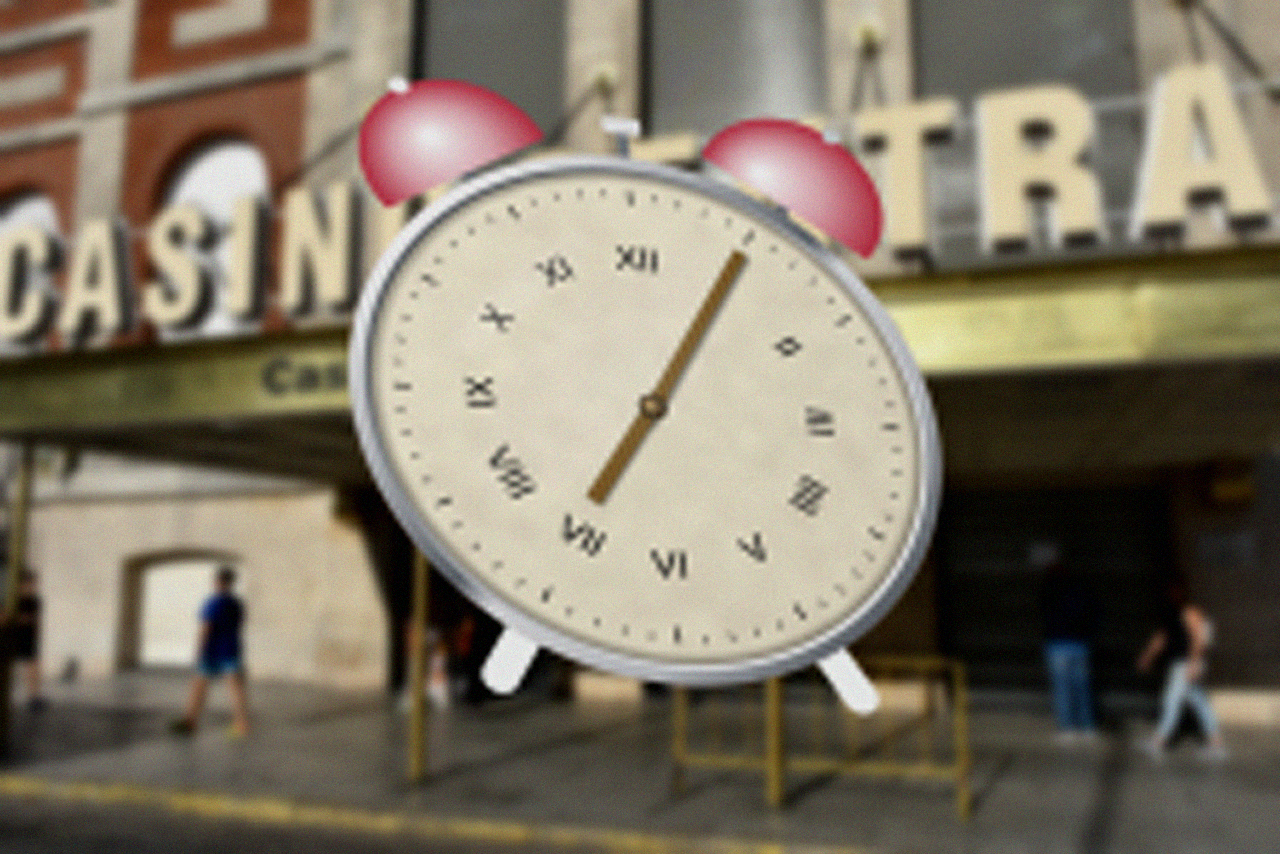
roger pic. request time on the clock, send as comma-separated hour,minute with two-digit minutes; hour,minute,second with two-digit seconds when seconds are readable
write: 7,05
